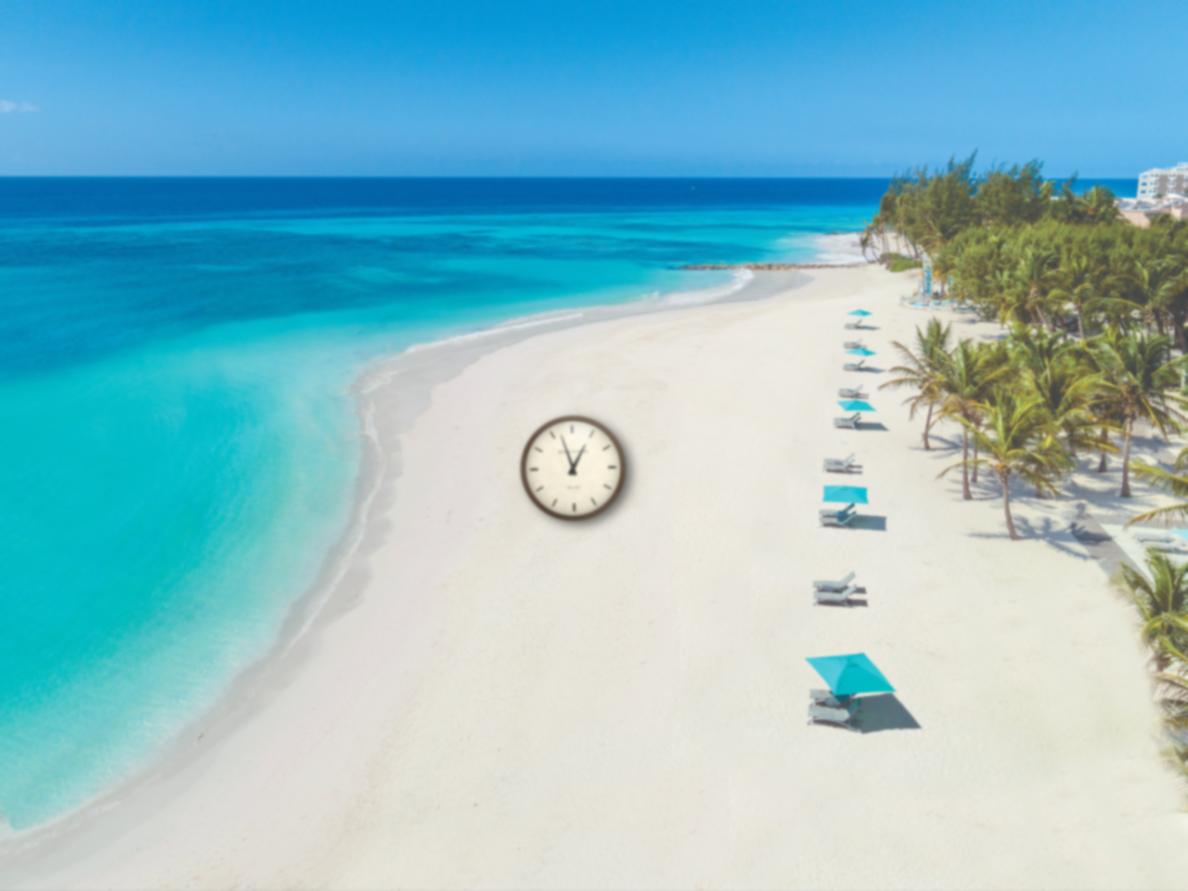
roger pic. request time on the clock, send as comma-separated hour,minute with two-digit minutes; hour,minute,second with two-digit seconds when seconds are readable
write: 12,57
